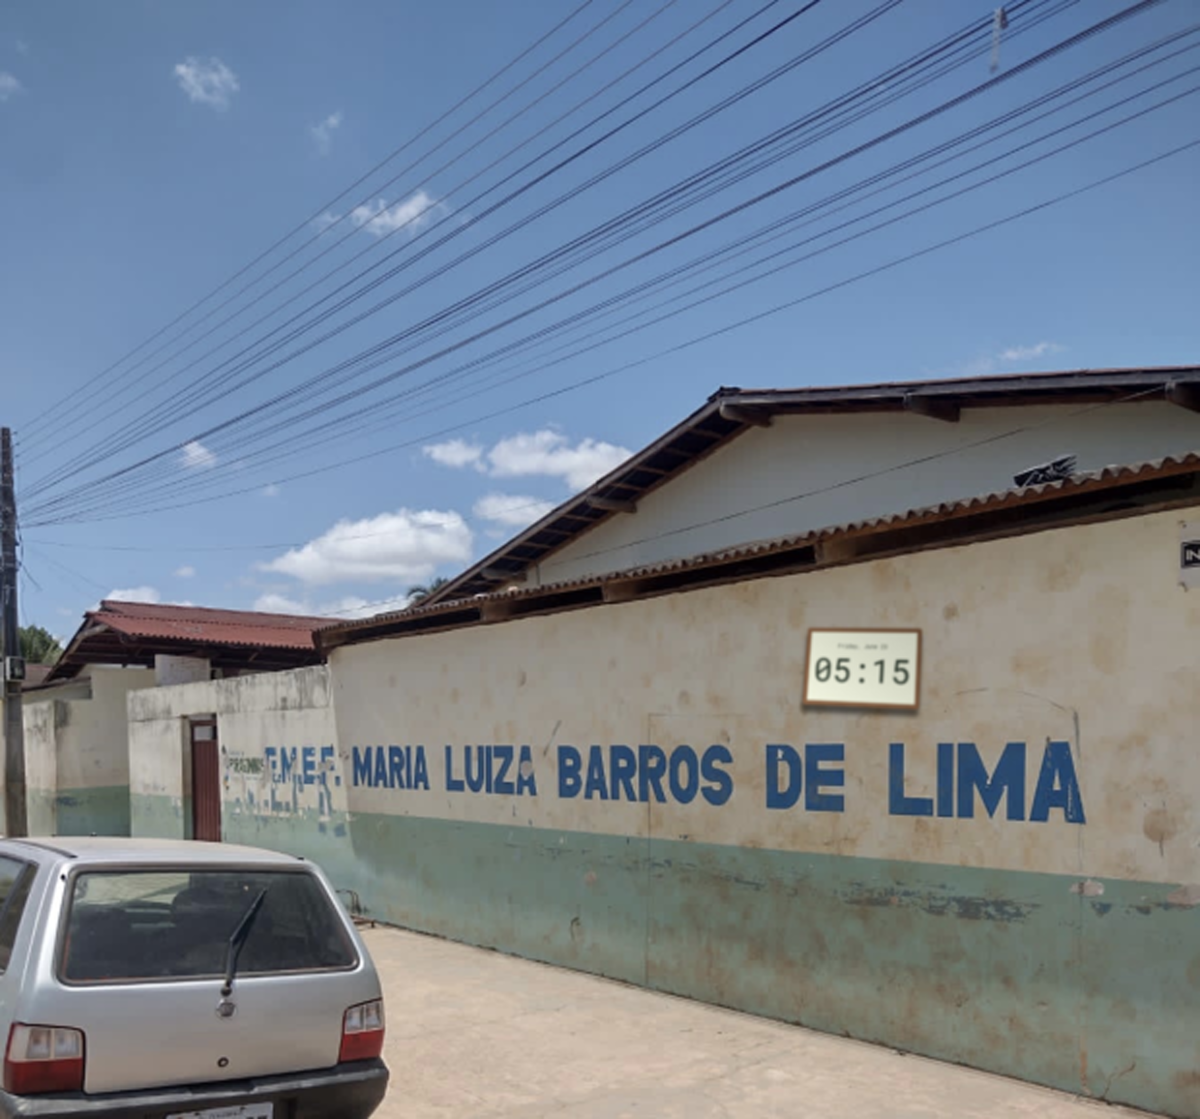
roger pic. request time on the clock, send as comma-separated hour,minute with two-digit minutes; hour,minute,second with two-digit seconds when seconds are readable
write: 5,15
